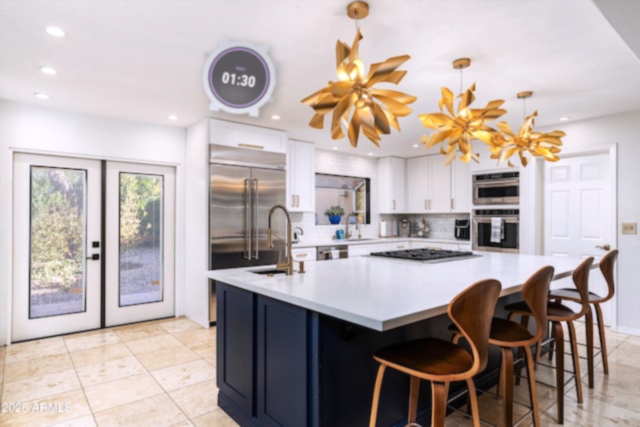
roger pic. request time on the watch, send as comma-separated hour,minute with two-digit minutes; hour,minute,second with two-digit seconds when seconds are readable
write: 1,30
